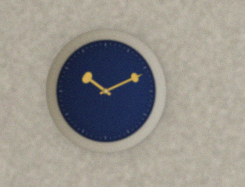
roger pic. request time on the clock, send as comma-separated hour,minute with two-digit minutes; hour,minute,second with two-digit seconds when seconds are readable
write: 10,11
